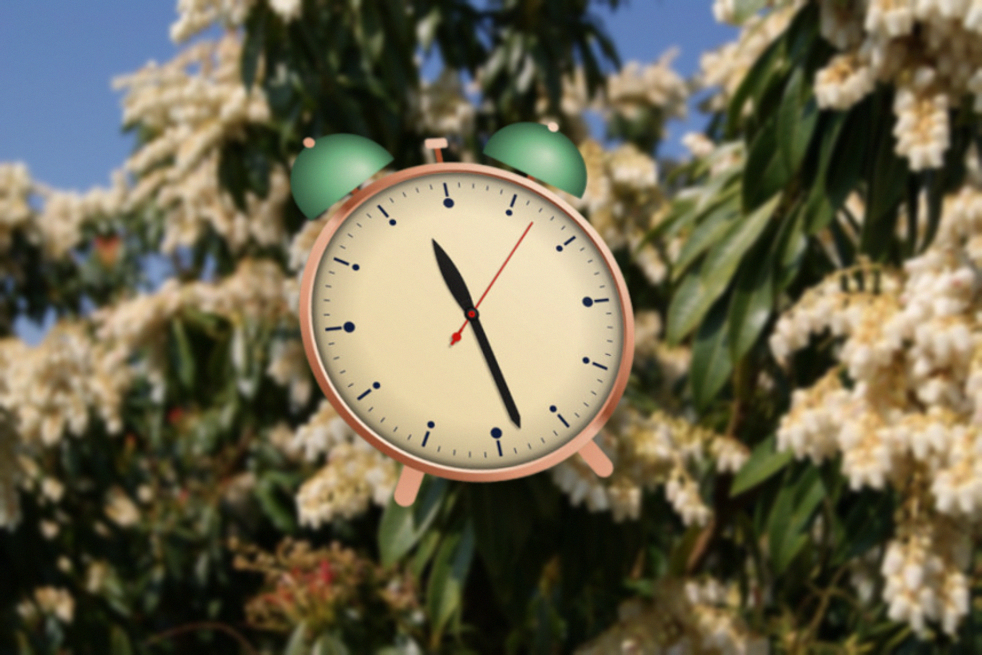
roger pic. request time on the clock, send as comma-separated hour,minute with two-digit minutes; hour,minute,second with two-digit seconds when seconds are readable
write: 11,28,07
